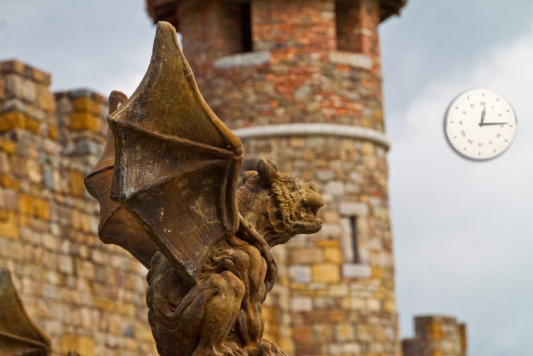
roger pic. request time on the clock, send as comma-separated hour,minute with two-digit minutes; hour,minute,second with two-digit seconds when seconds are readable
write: 12,14
